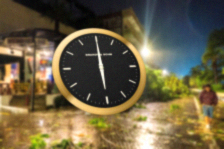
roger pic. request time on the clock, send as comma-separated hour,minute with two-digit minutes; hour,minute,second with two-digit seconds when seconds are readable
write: 6,00
